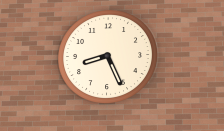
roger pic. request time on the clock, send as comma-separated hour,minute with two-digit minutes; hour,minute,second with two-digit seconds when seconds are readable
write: 8,26
